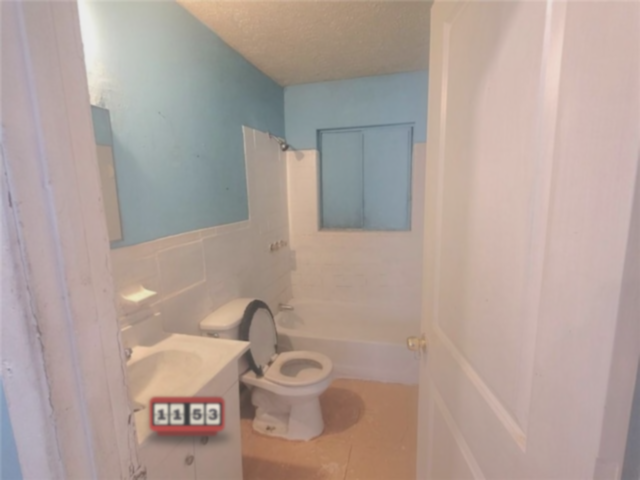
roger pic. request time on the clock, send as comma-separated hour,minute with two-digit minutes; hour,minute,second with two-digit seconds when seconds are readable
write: 11,53
